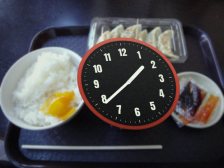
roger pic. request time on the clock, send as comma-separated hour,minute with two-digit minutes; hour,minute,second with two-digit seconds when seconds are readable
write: 1,39
